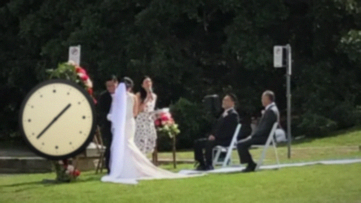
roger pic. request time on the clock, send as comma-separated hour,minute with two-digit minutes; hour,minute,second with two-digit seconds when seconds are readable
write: 1,38
